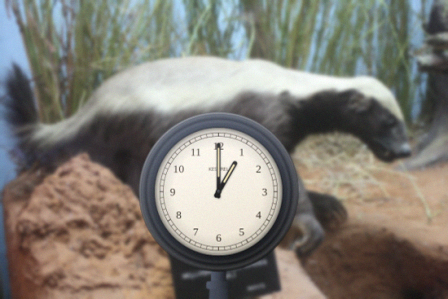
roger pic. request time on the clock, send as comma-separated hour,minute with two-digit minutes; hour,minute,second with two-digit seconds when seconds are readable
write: 1,00
